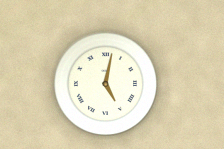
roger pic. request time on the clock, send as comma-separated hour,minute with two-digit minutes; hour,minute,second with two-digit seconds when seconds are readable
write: 5,02
